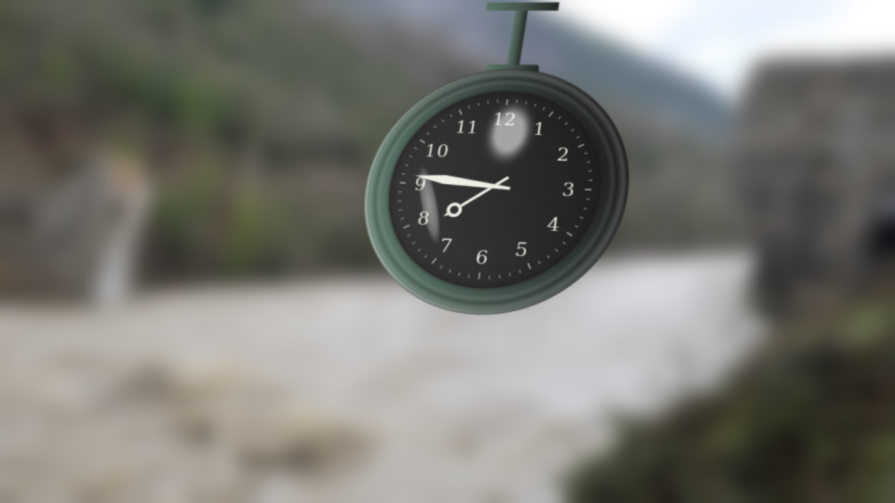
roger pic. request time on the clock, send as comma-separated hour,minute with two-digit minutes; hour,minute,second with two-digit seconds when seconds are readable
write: 7,46
